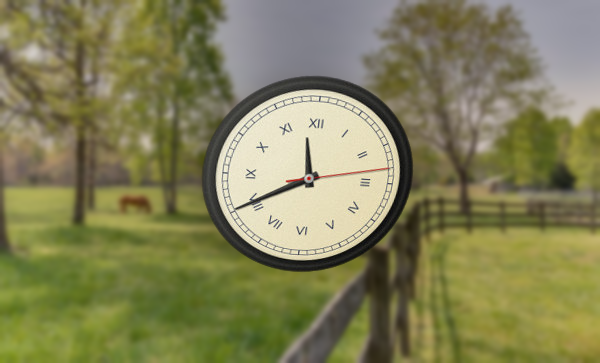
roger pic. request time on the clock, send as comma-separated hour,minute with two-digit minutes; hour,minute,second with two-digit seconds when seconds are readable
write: 11,40,13
